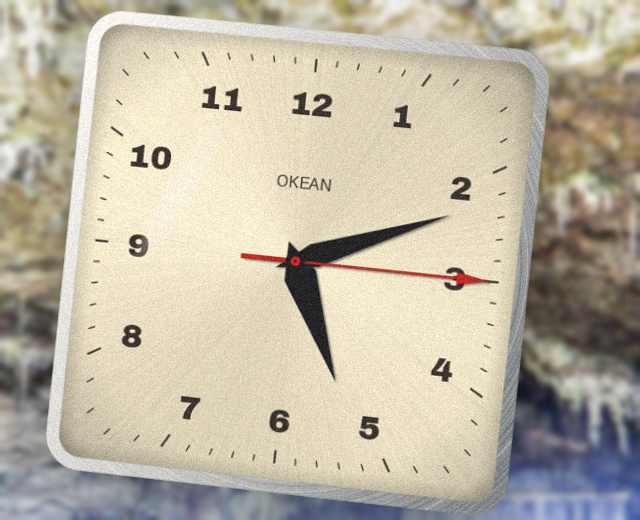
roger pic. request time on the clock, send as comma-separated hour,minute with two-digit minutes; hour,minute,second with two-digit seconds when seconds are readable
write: 5,11,15
